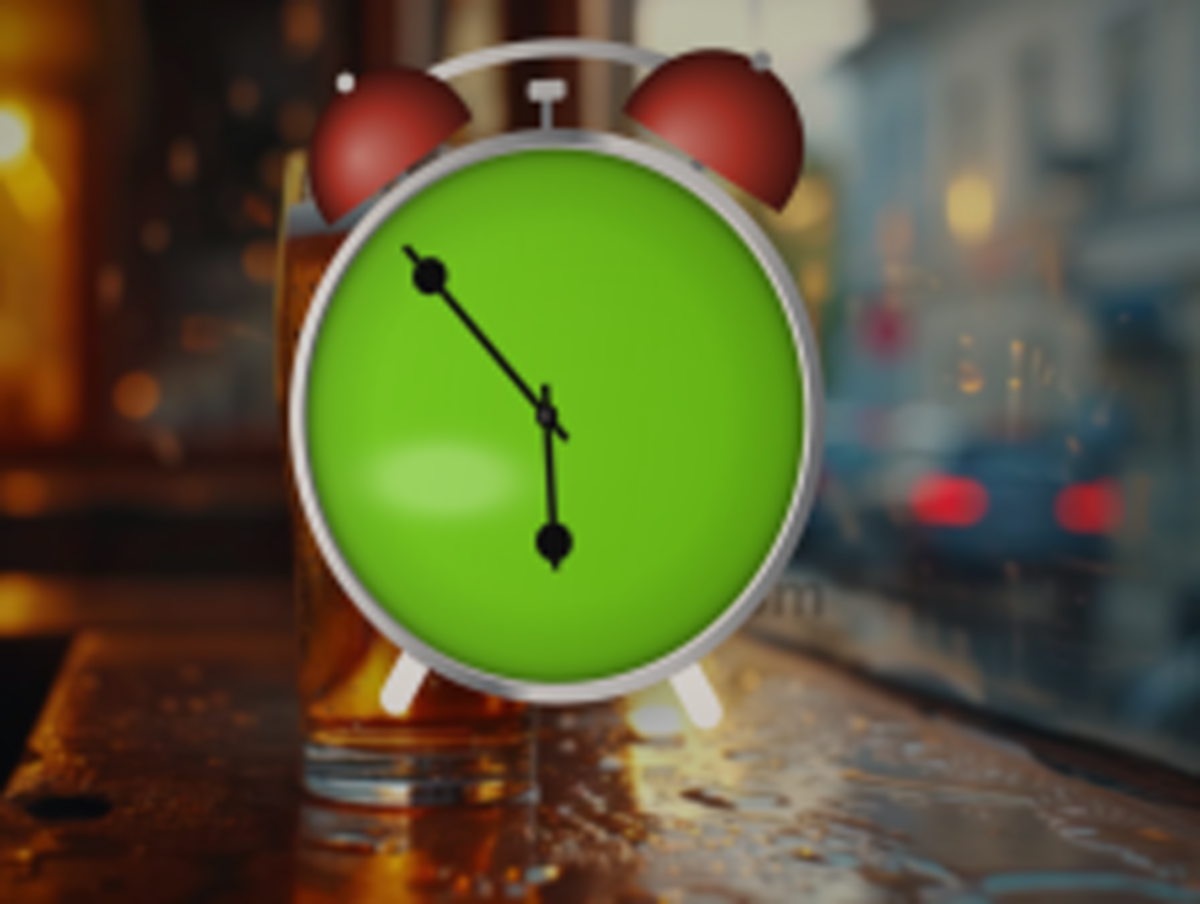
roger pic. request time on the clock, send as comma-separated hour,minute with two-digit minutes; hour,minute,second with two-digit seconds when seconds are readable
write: 5,53
